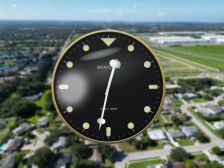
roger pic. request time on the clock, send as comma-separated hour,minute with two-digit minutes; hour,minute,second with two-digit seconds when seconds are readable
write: 12,32
